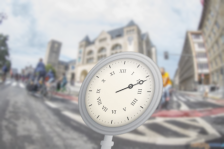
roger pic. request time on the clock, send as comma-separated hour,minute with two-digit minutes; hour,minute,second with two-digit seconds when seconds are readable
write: 2,11
